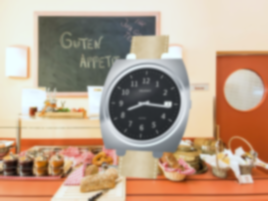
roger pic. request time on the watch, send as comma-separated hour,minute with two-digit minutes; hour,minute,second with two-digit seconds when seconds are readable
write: 8,16
